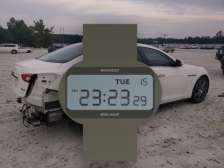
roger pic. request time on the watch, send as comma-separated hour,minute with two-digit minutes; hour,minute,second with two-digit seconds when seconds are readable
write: 23,23,29
